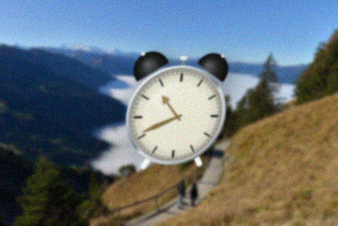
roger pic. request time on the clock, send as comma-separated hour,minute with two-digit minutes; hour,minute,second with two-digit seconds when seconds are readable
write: 10,41
